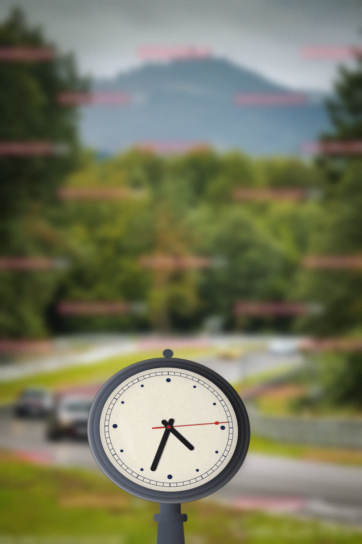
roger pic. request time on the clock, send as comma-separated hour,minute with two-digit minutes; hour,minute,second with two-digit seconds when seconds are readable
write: 4,33,14
